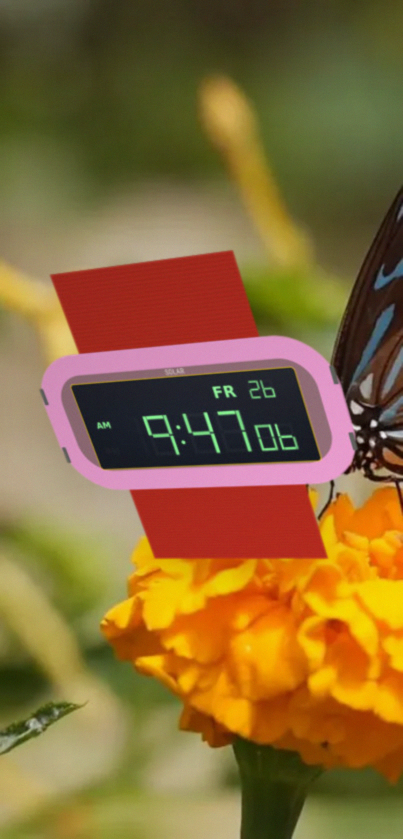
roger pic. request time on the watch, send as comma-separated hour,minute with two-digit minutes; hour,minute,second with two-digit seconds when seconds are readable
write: 9,47,06
